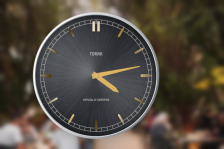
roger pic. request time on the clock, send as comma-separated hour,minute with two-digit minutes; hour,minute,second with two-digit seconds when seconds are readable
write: 4,13
